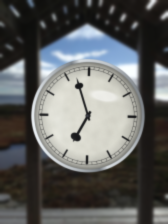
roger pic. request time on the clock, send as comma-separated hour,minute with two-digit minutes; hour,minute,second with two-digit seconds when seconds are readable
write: 6,57
